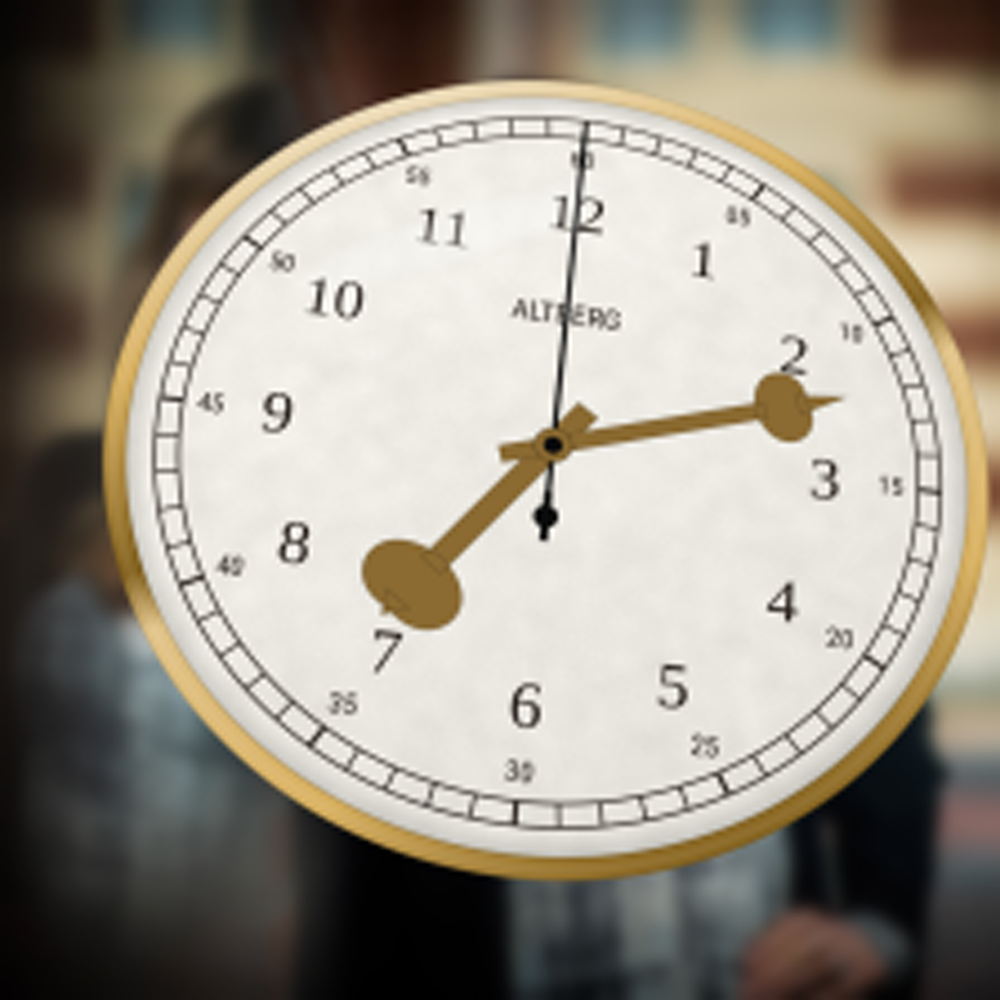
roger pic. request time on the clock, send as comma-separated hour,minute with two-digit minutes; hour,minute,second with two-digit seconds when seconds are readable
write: 7,12,00
